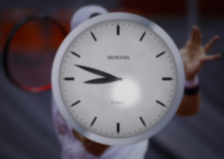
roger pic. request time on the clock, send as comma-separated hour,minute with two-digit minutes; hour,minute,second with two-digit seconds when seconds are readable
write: 8,48
